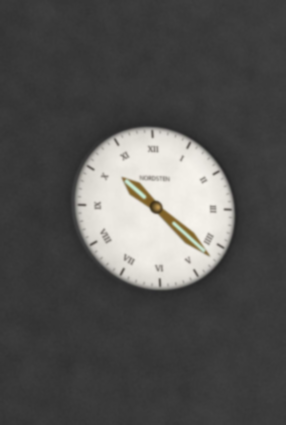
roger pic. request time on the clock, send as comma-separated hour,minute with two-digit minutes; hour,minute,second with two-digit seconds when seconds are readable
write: 10,22
